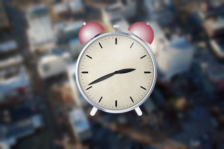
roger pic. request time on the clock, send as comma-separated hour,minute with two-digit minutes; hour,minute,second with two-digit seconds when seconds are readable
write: 2,41
